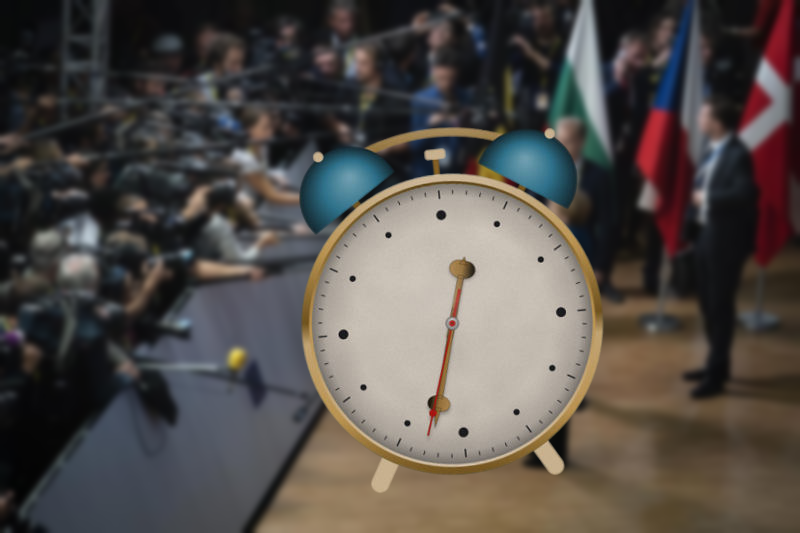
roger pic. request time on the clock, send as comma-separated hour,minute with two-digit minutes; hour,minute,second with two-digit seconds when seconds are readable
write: 12,32,33
